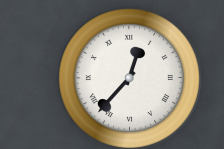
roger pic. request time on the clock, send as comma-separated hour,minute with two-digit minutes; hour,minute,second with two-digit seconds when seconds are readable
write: 12,37
